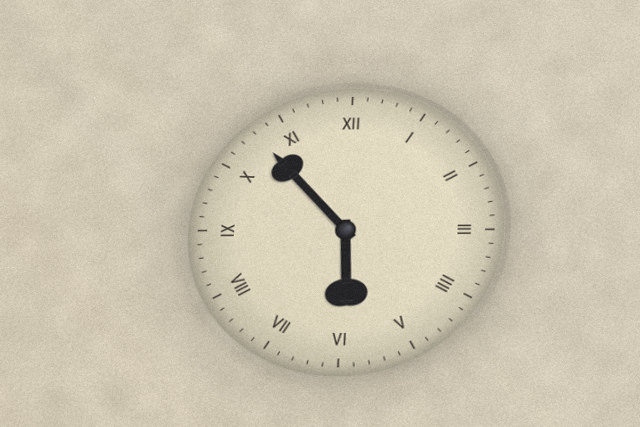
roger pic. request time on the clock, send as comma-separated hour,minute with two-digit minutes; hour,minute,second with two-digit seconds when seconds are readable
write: 5,53
